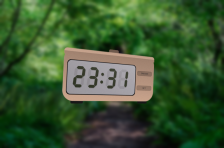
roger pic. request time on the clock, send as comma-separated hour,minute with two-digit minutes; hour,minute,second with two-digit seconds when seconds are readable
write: 23,31
